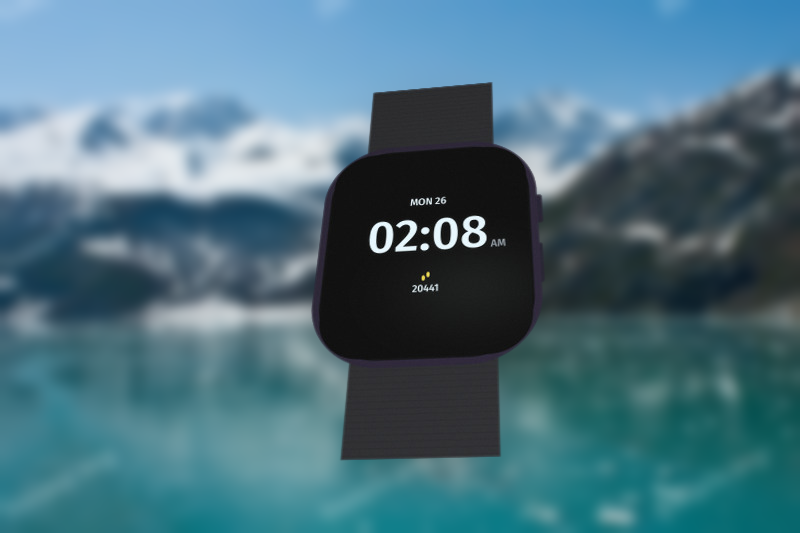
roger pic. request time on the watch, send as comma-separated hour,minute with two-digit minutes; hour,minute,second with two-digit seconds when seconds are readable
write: 2,08
